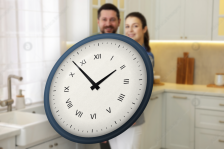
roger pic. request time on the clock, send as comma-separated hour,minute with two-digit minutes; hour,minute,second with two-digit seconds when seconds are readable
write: 1,53
